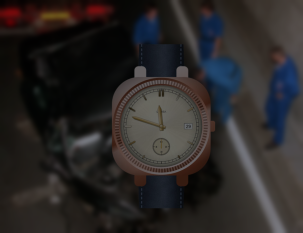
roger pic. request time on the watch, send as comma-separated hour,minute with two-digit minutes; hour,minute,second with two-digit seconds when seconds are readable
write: 11,48
